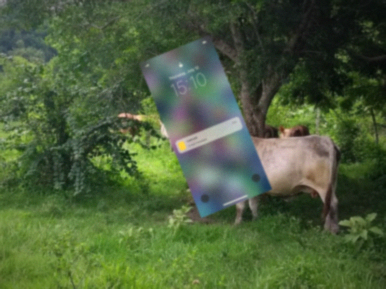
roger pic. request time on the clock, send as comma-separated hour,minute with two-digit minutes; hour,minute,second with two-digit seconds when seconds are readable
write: 15,10
